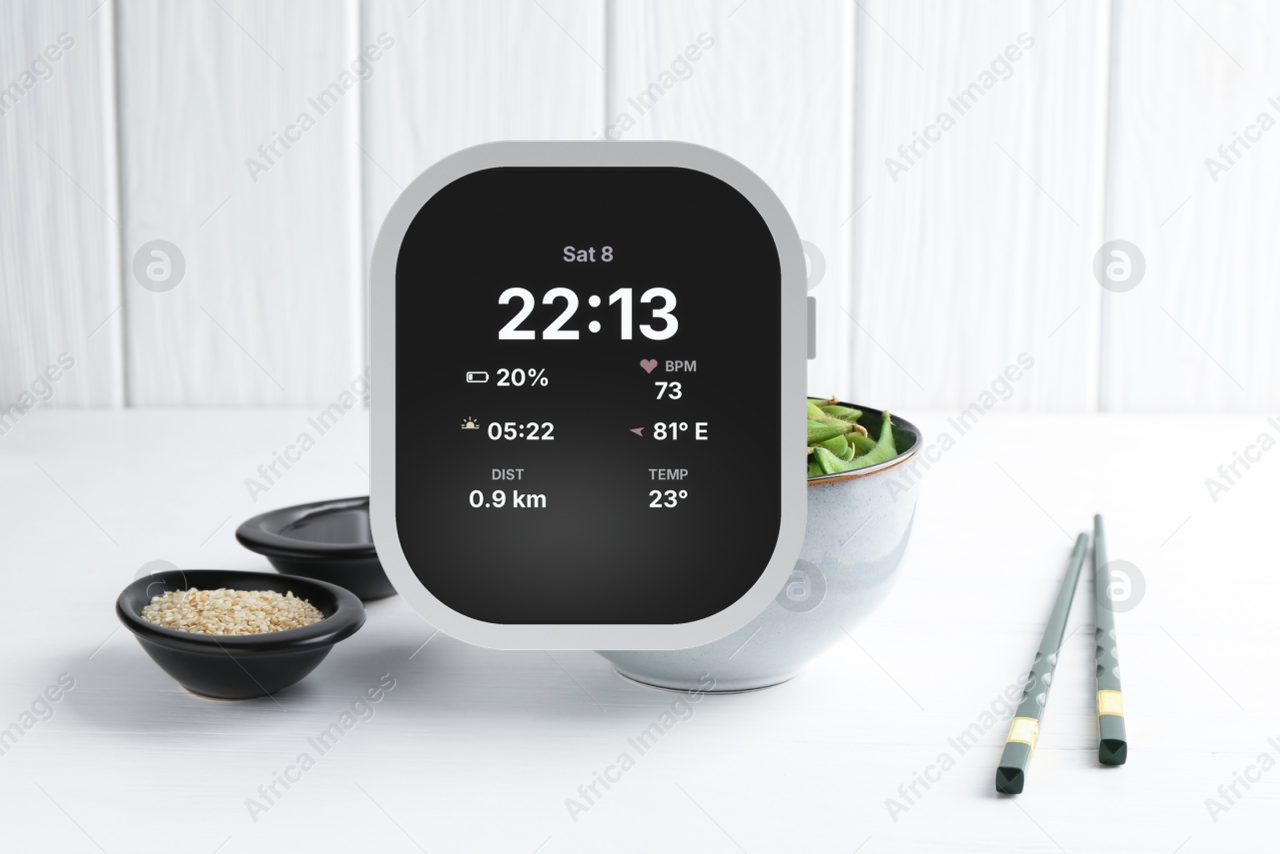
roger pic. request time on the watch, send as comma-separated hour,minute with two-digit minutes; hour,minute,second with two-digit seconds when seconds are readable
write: 22,13
